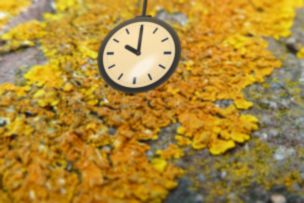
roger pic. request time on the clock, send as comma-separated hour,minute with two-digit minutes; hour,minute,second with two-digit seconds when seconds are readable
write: 10,00
